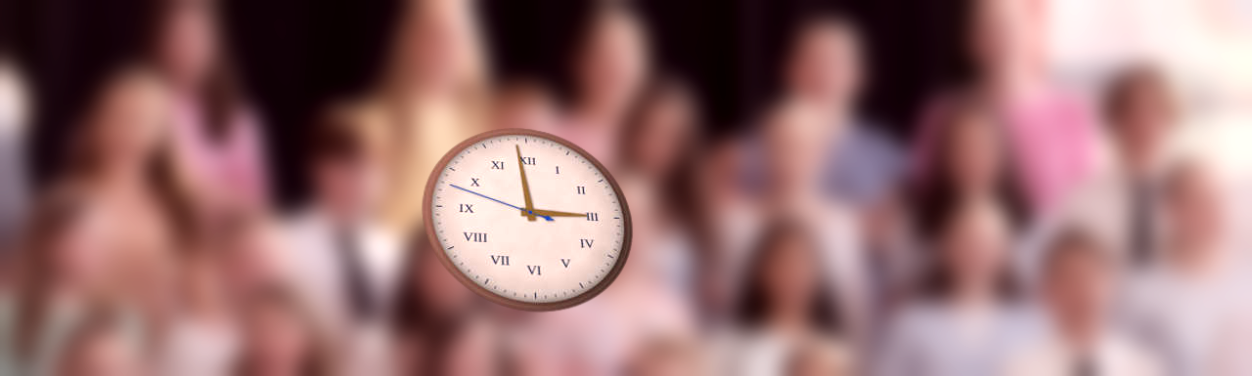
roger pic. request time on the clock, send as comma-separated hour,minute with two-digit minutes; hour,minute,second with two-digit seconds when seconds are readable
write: 2,58,48
